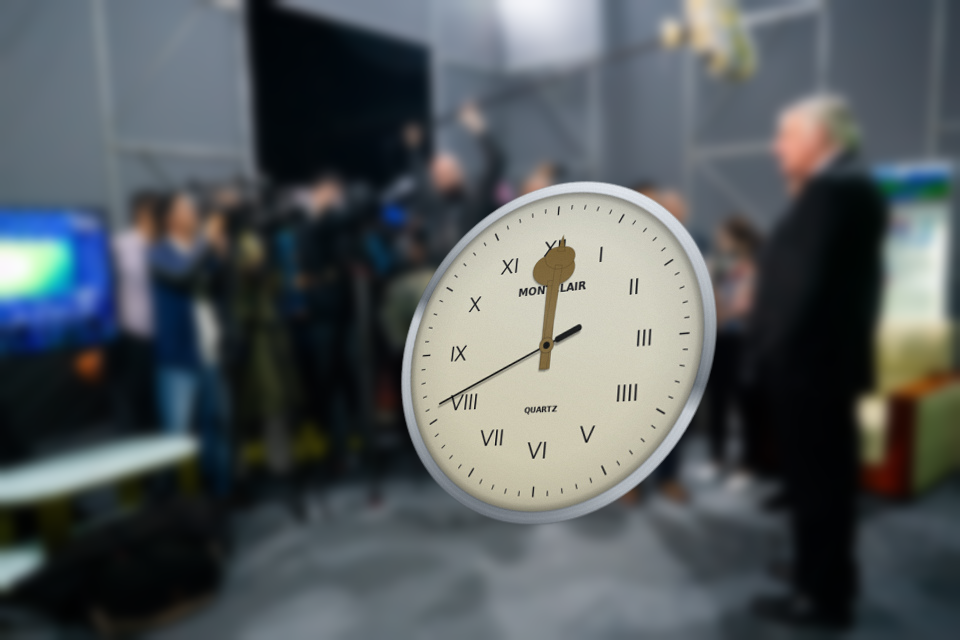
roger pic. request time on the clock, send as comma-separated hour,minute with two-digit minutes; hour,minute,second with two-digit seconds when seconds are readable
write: 12,00,41
